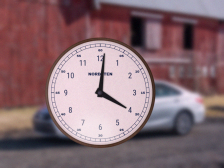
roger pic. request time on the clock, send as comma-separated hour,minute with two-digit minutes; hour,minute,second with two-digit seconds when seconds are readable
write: 4,01
